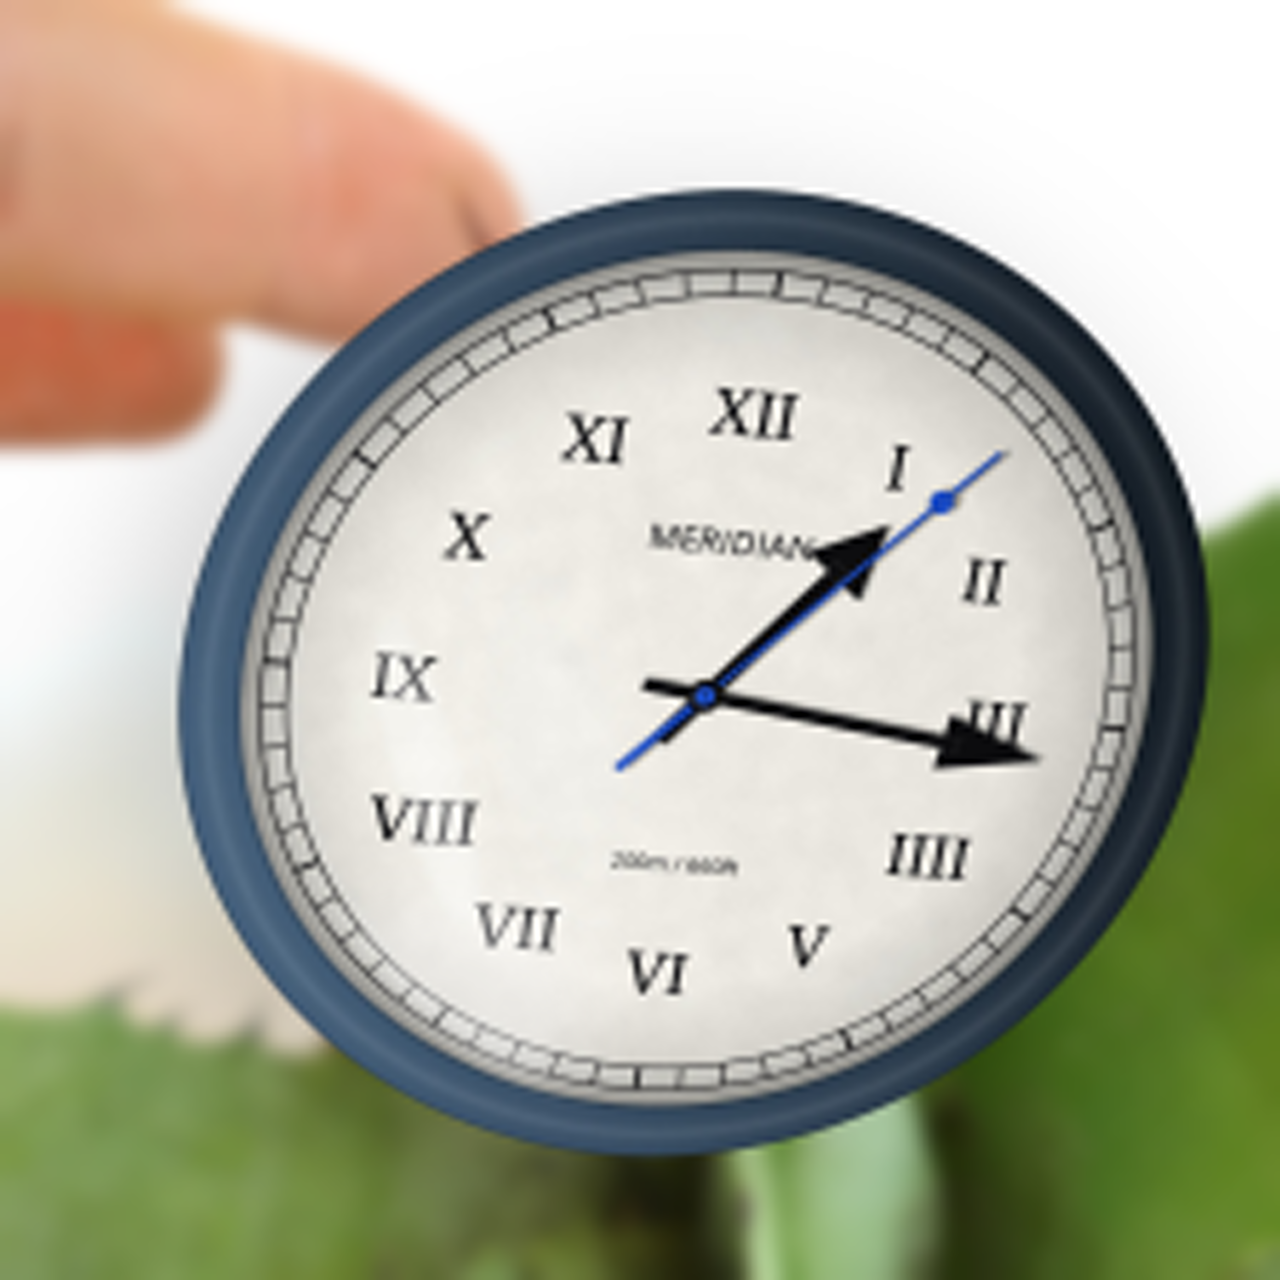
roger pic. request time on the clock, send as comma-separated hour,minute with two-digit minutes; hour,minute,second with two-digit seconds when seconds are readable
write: 1,16,07
